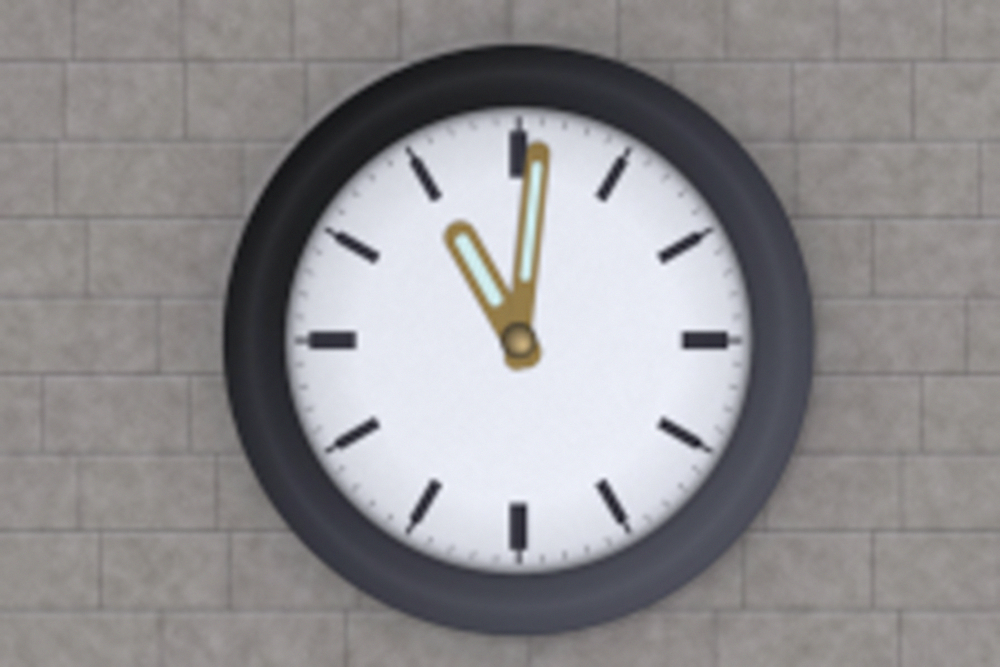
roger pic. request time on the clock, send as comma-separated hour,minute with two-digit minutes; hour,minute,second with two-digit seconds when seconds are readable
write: 11,01
